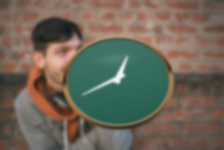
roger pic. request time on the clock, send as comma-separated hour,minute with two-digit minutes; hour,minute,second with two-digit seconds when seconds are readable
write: 12,40
